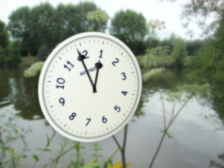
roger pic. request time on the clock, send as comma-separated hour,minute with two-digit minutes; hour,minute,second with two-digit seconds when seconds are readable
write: 12,59
